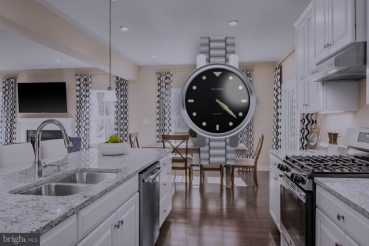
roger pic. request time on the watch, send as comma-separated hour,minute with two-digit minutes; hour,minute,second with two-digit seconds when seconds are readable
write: 4,22
